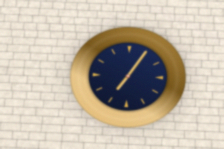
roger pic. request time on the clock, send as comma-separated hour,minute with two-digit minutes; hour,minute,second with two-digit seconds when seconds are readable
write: 7,05
